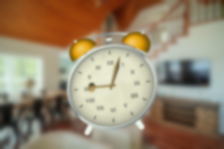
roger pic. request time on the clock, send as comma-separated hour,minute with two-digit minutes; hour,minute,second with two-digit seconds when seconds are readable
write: 9,03
